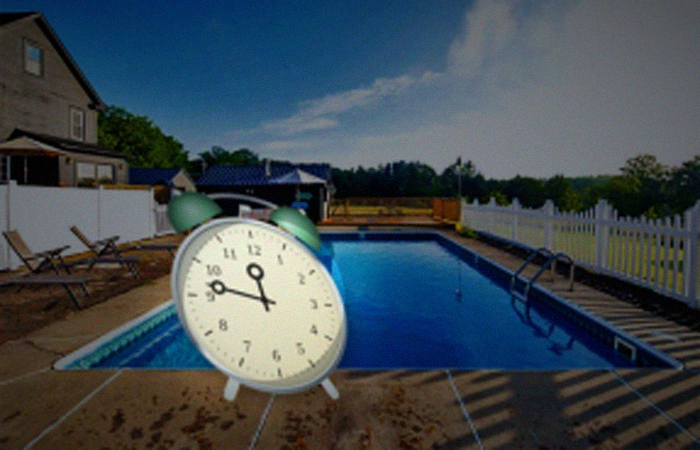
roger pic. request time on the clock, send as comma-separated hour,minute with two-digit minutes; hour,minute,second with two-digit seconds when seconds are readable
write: 11,47
